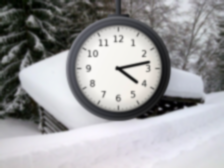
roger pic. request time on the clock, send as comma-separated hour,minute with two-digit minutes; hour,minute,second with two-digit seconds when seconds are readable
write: 4,13
